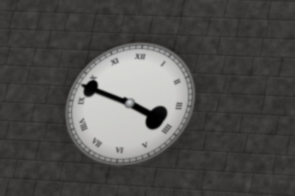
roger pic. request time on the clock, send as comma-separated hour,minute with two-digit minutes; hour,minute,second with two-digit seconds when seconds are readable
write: 3,48
